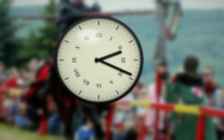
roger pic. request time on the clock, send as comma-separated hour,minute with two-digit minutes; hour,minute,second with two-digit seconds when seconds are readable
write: 2,19
